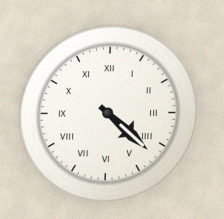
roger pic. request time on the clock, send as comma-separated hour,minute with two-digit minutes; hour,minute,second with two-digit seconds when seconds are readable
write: 4,22
